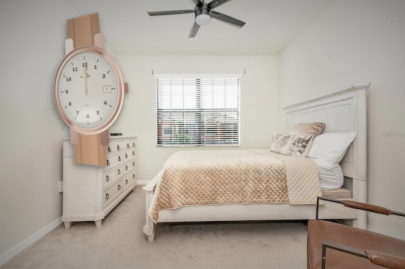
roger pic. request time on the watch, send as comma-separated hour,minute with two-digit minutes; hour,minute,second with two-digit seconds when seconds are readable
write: 12,00
